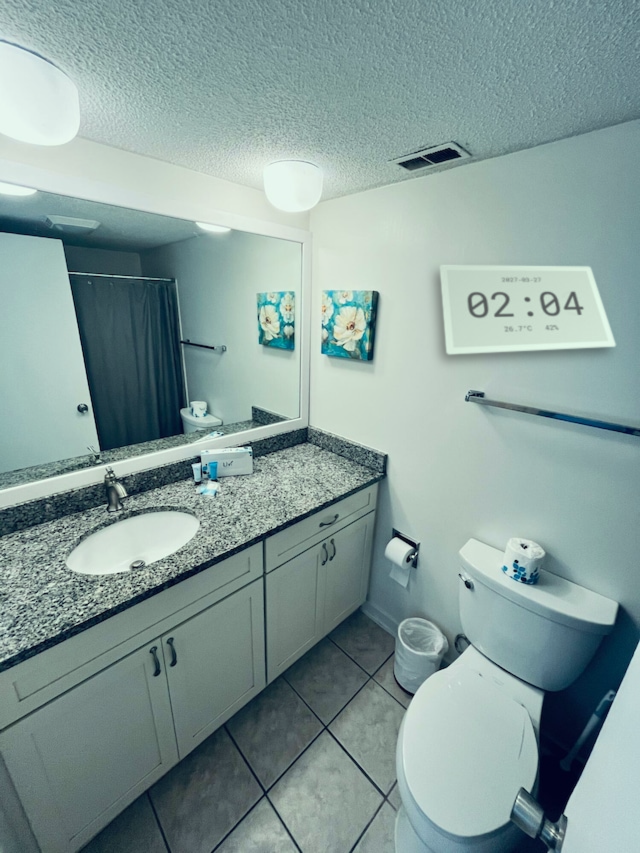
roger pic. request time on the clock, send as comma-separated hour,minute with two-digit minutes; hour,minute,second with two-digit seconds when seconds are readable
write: 2,04
